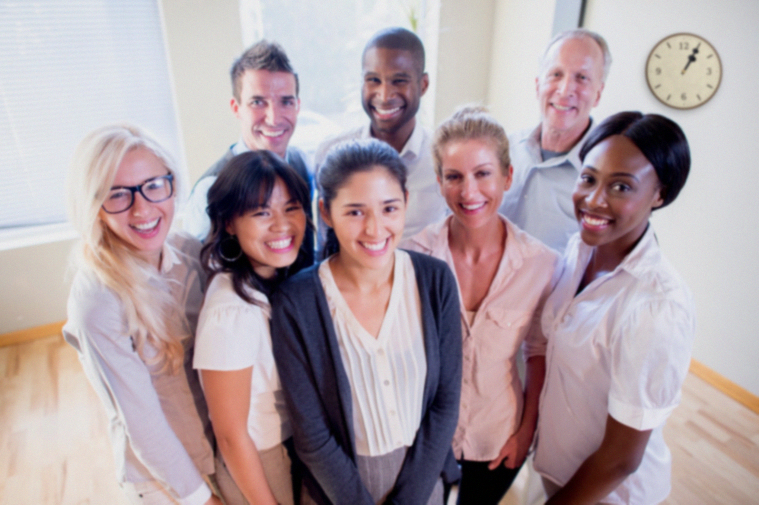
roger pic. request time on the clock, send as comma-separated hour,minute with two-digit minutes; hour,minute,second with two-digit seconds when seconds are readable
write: 1,05
